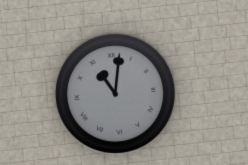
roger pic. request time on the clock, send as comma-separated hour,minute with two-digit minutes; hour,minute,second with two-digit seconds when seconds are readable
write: 11,02
